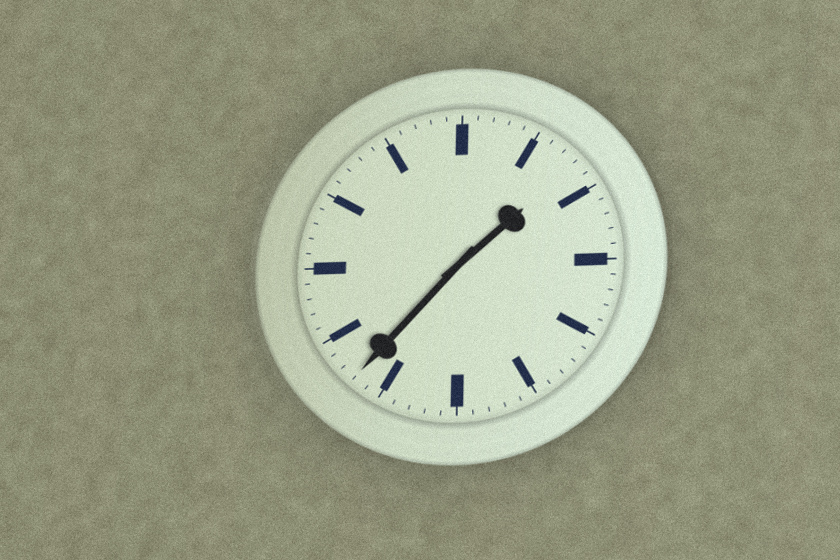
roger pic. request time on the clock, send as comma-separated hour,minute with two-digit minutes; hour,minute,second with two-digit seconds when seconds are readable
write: 1,37
